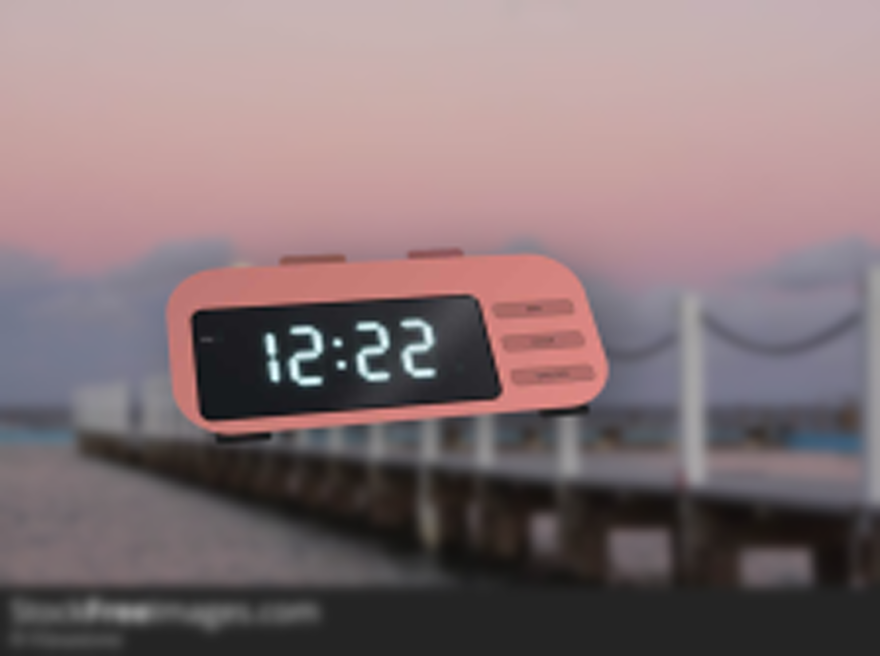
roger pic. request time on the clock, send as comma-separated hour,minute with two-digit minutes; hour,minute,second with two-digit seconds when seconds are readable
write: 12,22
